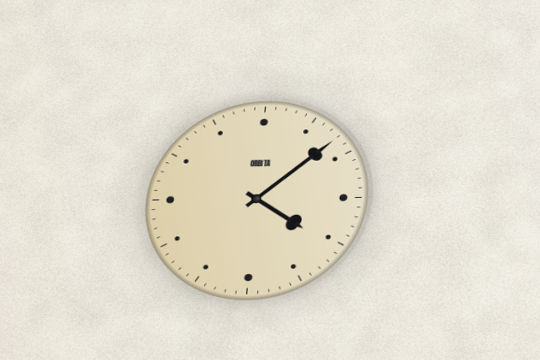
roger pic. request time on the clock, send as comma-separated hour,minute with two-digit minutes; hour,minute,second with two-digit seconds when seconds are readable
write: 4,08
